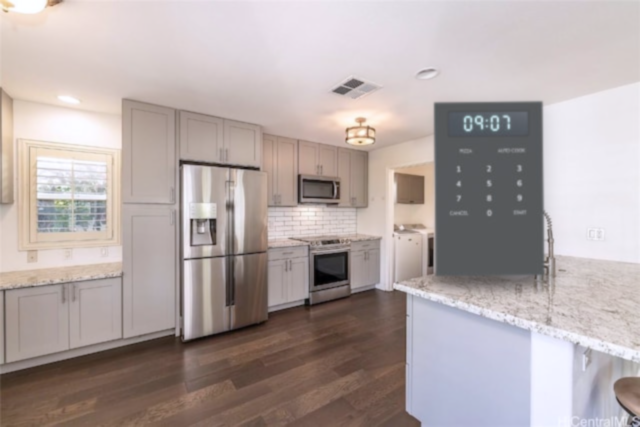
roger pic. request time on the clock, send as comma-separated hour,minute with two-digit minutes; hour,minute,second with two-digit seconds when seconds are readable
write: 9,07
